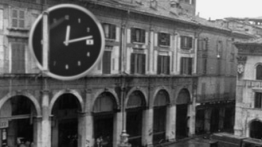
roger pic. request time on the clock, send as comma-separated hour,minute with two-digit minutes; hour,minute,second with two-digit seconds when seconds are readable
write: 12,13
